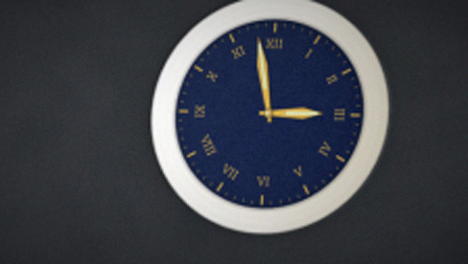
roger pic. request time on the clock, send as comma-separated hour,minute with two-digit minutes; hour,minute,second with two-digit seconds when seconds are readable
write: 2,58
